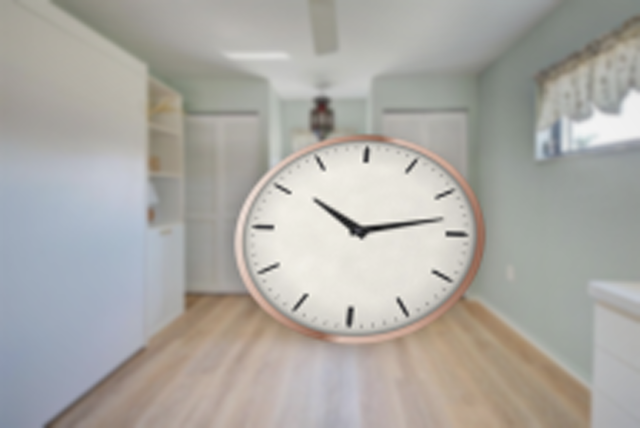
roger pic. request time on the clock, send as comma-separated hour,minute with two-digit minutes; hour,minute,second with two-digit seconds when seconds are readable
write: 10,13
